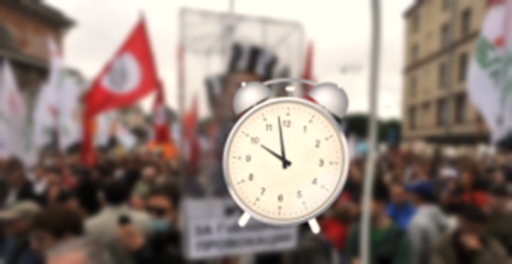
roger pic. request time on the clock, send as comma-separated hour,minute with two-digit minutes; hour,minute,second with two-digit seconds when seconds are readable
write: 9,58
